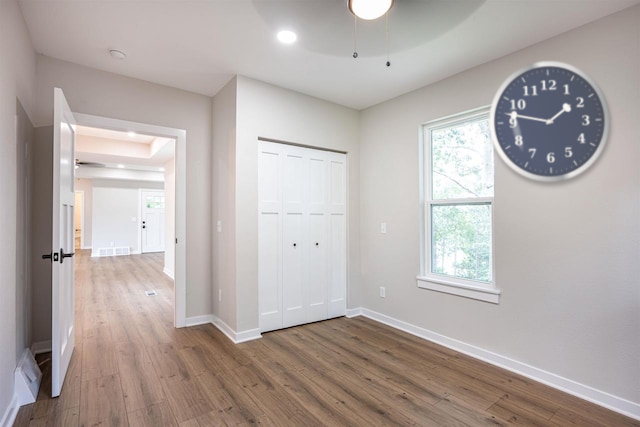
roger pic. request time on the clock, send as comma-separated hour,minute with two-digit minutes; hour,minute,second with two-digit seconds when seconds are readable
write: 1,47
